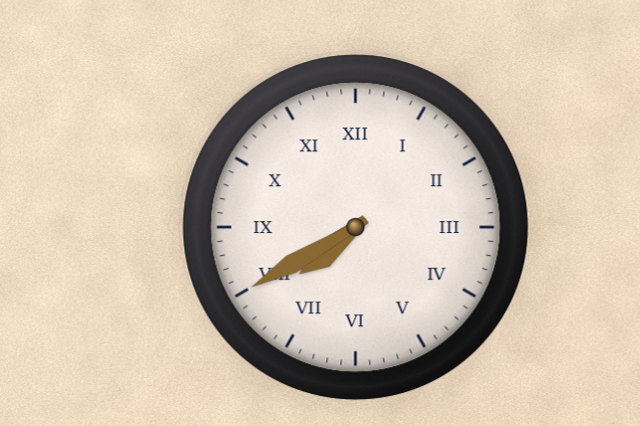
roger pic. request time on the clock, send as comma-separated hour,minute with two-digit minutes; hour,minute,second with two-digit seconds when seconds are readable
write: 7,40
